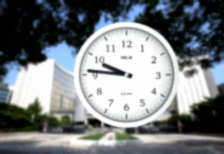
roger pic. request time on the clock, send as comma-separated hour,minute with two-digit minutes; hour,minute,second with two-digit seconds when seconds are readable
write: 9,46
